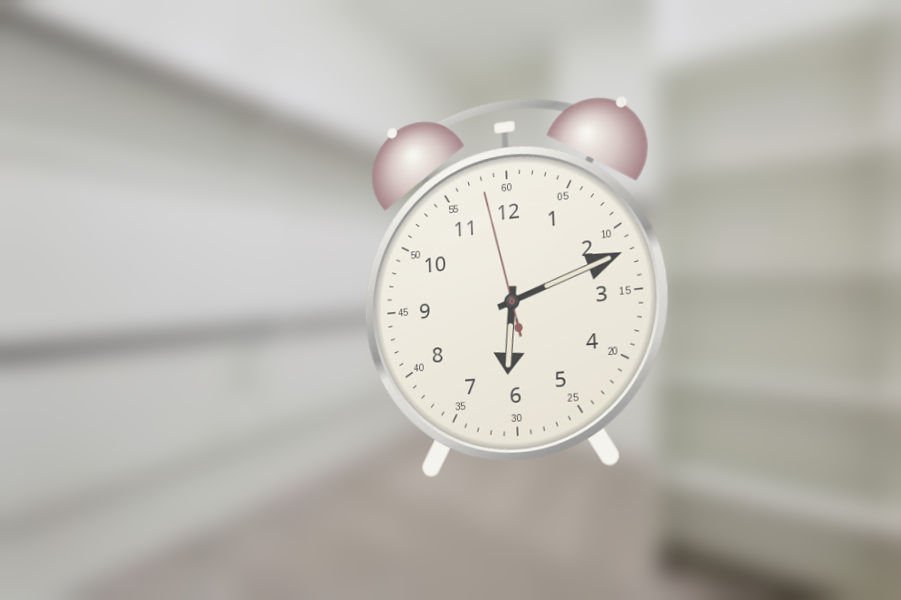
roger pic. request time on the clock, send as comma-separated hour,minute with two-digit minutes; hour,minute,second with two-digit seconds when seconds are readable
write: 6,11,58
